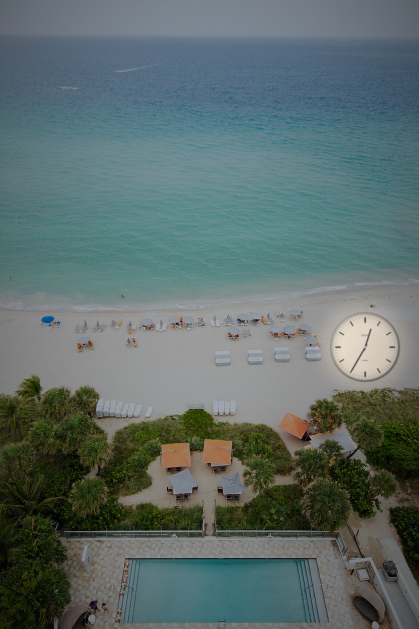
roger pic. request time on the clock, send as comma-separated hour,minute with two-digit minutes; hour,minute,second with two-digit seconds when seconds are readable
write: 12,35
